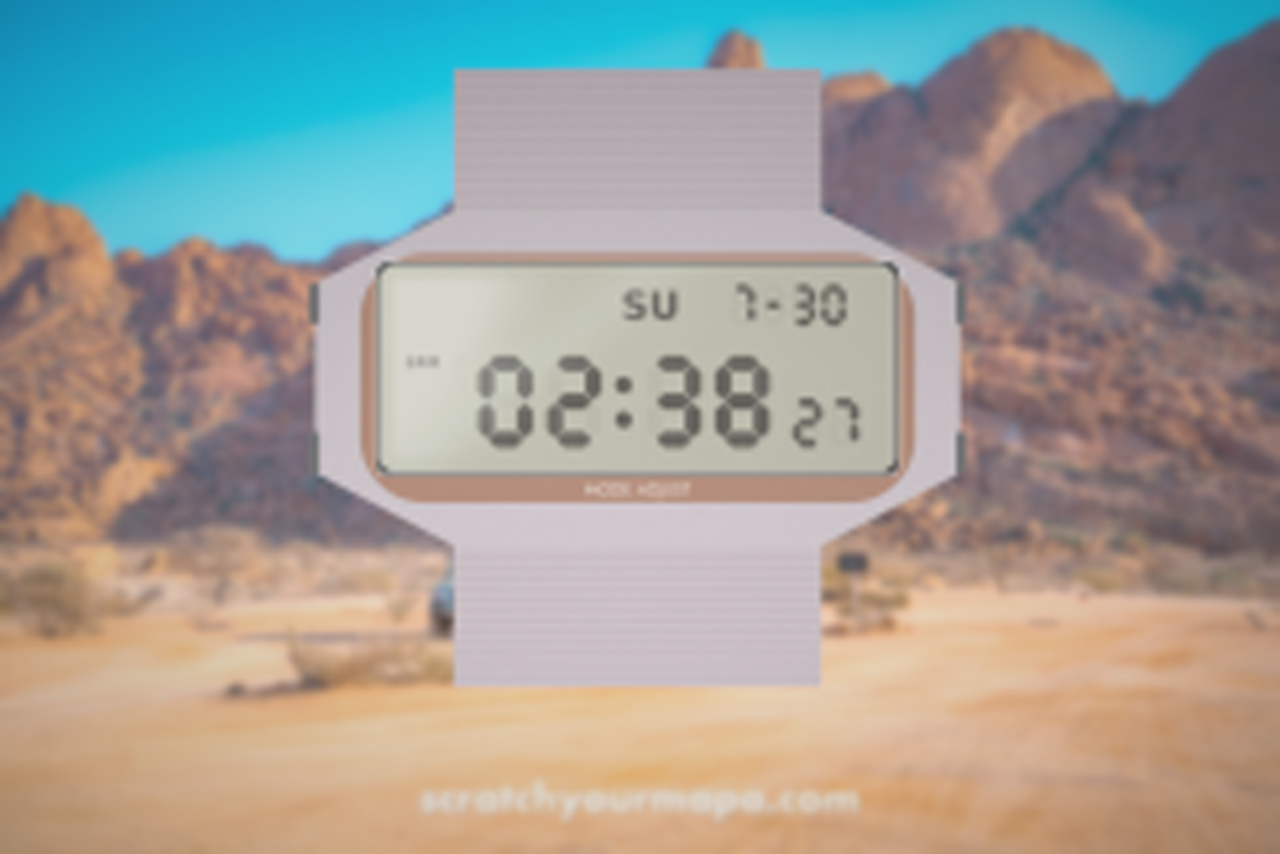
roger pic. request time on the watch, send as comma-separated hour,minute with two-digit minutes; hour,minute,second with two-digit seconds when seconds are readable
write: 2,38,27
